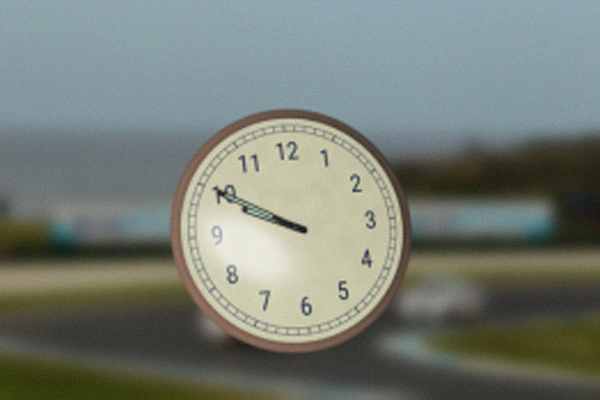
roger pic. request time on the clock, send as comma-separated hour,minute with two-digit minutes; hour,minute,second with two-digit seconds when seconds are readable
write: 9,50
